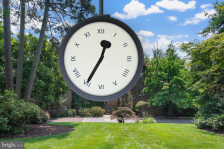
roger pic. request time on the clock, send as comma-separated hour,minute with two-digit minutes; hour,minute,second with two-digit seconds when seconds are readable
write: 12,35
